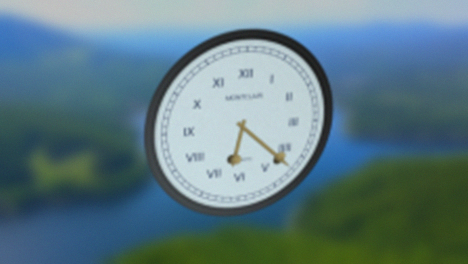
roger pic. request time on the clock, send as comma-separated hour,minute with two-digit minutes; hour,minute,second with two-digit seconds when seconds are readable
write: 6,22
